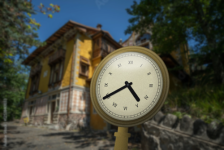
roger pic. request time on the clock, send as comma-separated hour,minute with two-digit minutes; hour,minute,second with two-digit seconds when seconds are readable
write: 4,40
